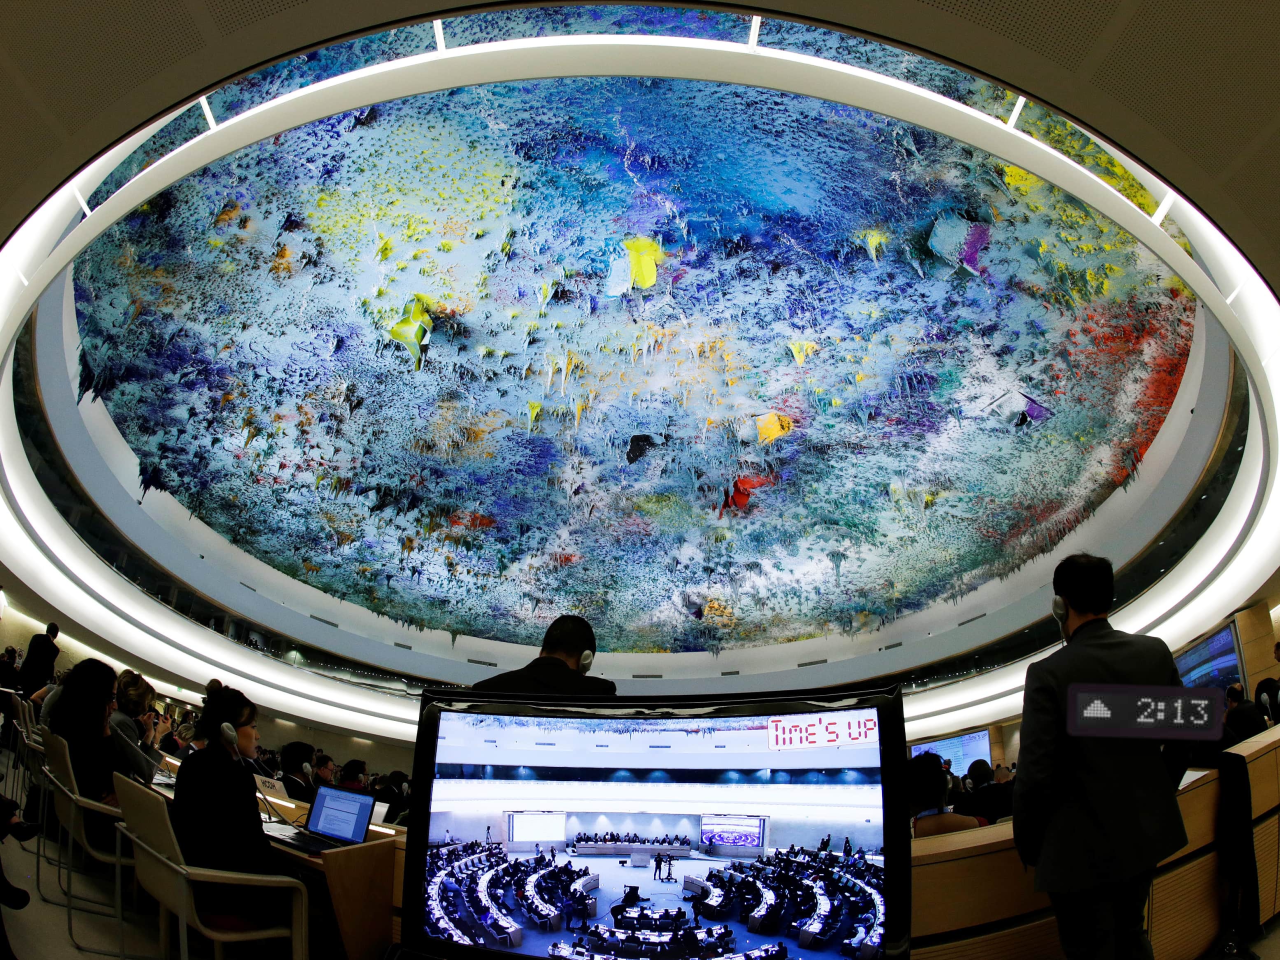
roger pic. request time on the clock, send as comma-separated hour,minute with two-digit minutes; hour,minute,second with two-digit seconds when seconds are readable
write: 2,13
